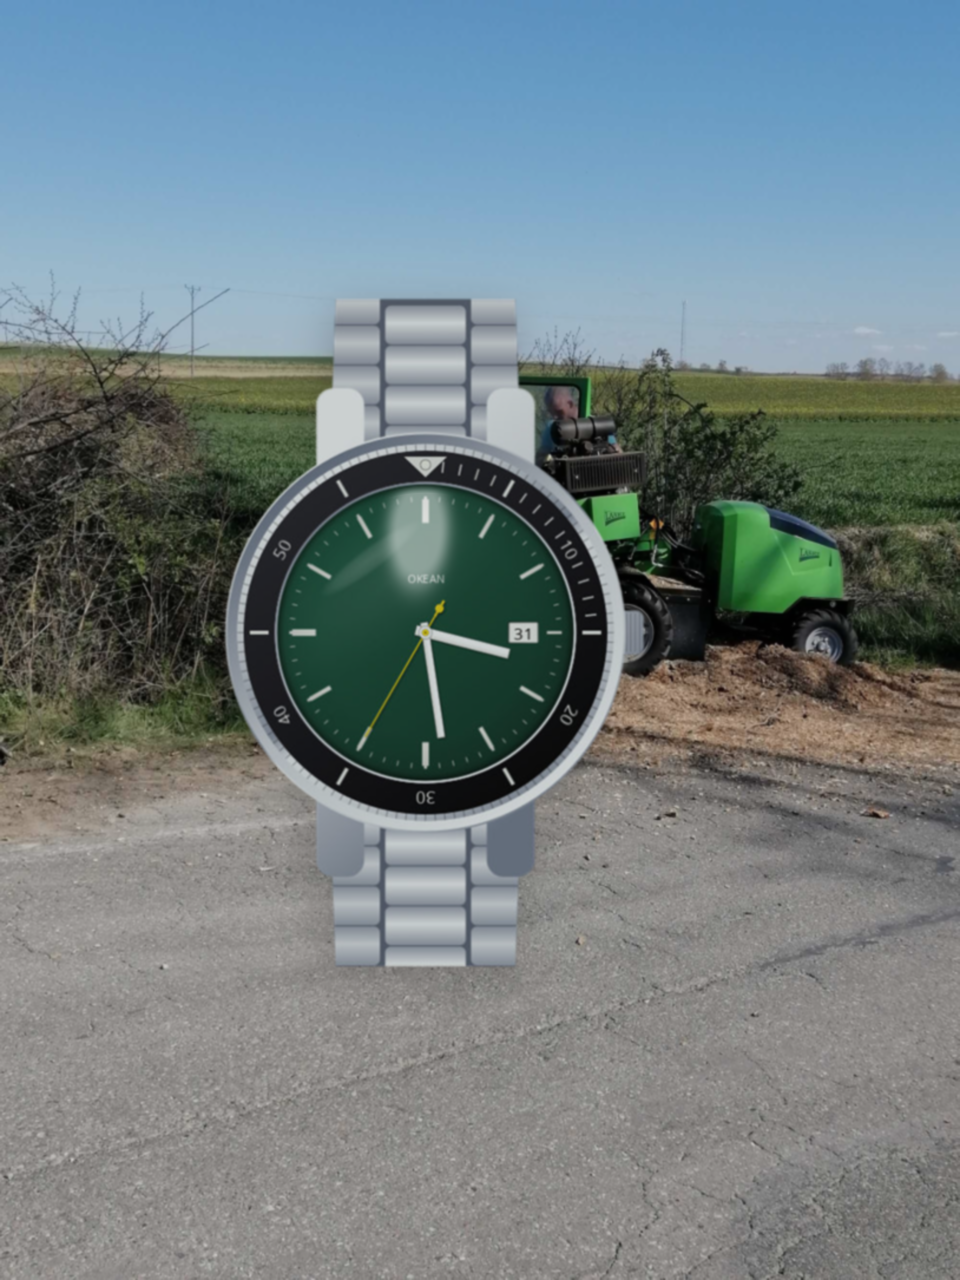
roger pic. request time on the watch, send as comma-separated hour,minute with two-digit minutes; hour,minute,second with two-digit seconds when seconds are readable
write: 3,28,35
